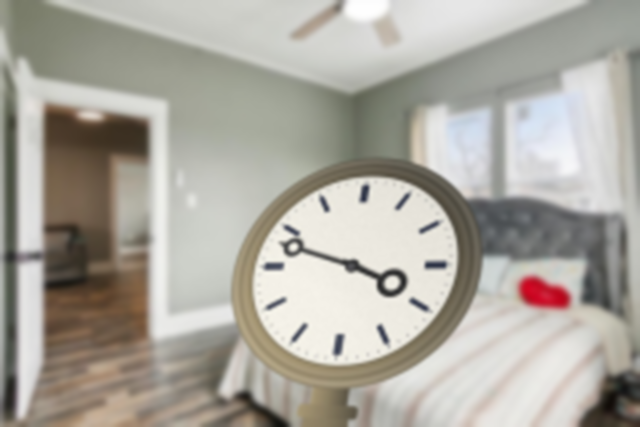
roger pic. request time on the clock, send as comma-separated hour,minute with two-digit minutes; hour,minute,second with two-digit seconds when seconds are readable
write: 3,48
